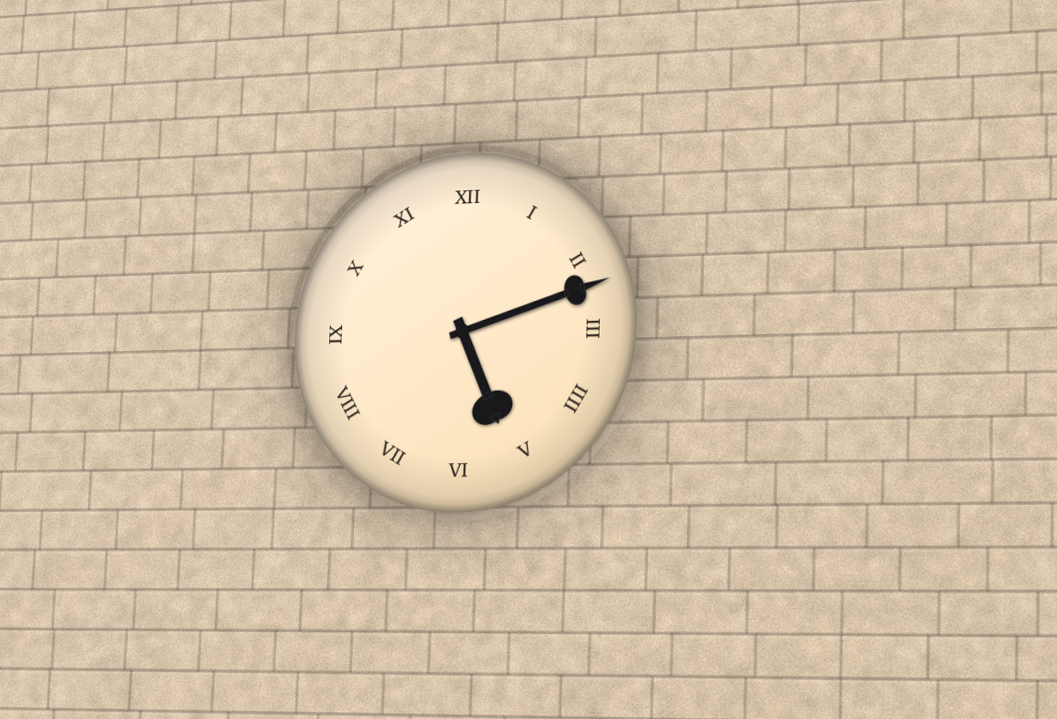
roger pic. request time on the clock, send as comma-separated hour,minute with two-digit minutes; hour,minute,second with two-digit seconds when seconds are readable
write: 5,12
